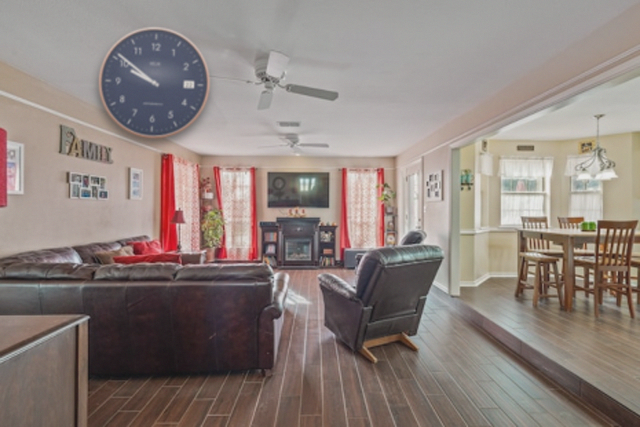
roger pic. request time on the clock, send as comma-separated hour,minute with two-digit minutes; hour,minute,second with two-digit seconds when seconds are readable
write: 9,51
